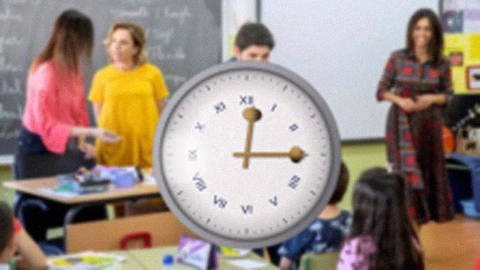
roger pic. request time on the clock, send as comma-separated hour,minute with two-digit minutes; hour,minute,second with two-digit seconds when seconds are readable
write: 12,15
